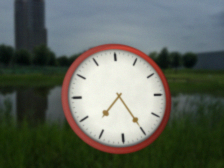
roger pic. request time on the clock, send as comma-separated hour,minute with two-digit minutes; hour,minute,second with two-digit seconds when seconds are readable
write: 7,25
